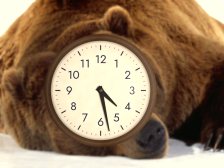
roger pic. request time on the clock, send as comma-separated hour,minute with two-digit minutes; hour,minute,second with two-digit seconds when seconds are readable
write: 4,28
